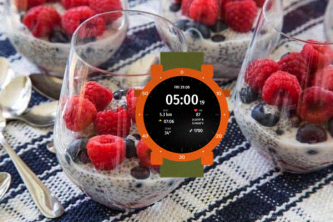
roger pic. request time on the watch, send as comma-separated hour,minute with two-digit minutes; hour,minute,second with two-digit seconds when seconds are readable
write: 5,00
